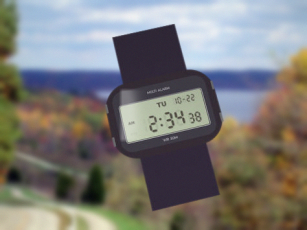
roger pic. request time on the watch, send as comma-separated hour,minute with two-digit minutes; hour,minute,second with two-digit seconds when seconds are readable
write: 2,34,38
